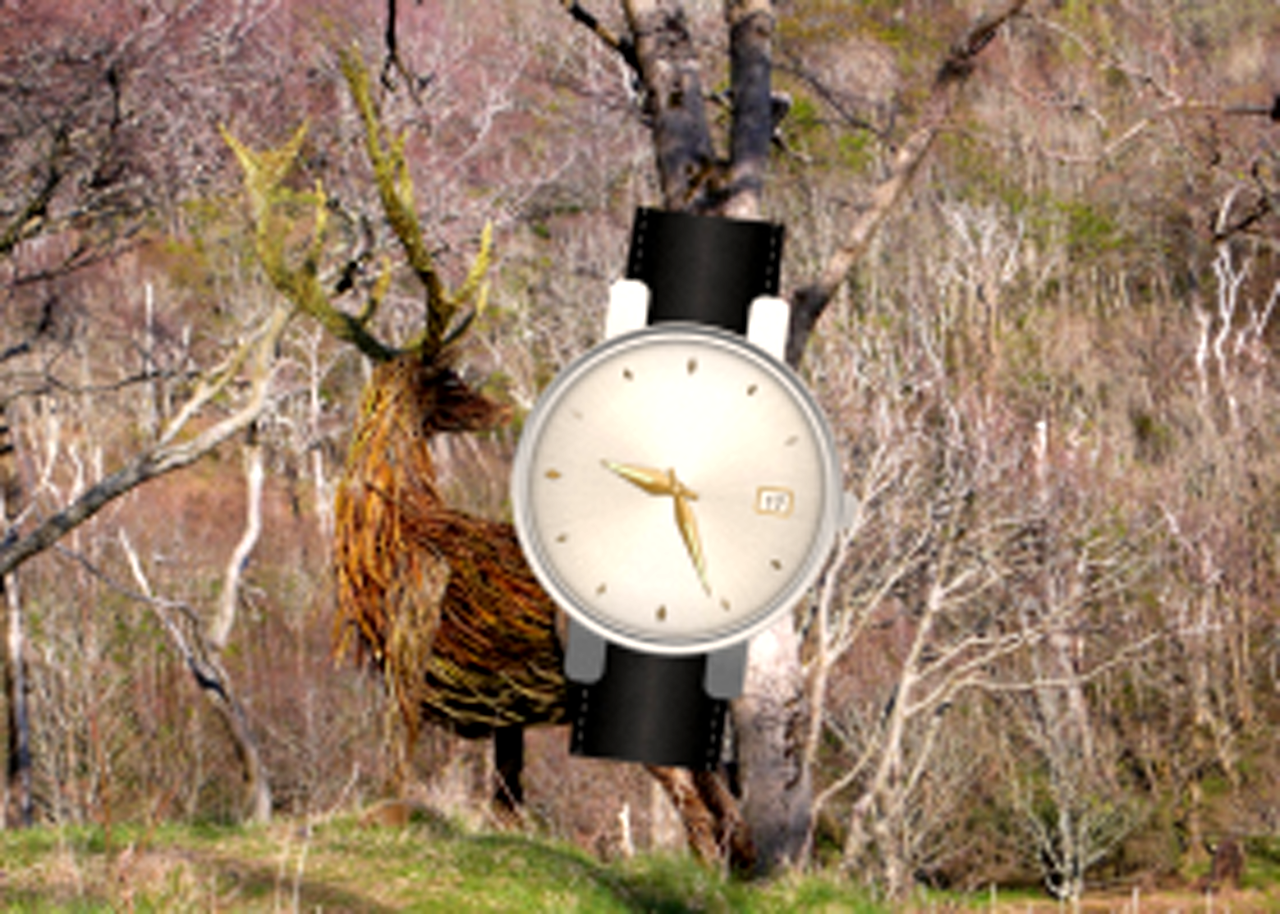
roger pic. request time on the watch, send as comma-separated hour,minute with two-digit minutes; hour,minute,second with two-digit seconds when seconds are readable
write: 9,26
